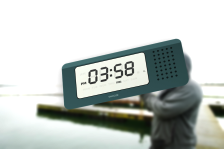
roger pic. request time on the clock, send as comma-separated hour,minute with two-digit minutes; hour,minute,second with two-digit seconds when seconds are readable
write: 3,58
